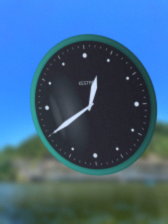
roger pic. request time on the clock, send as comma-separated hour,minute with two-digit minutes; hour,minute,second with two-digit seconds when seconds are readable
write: 12,40
